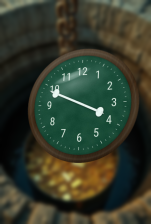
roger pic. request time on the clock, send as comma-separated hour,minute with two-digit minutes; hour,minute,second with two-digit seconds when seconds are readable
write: 3,49
